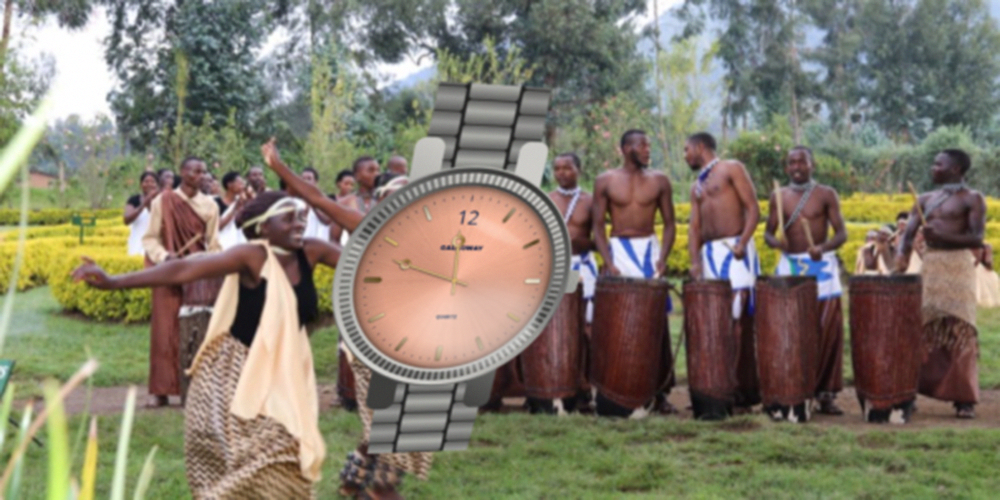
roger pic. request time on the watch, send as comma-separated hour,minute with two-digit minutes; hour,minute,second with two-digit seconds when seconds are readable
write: 11,48
